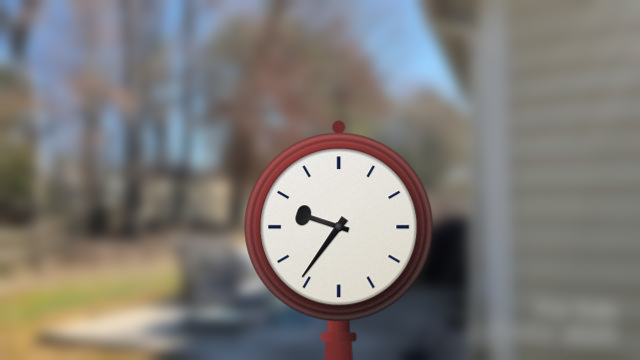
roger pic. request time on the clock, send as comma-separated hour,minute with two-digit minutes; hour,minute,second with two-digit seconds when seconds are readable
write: 9,36
